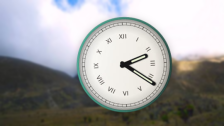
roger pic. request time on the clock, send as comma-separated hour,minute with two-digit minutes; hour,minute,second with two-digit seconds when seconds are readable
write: 2,21
